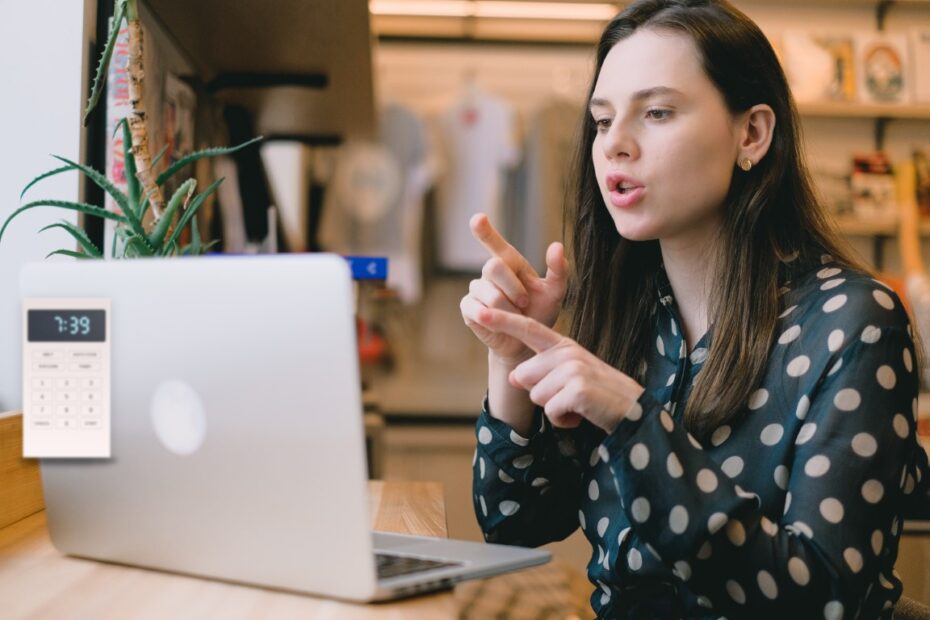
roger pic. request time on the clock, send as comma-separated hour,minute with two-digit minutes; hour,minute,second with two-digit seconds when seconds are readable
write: 7,39
